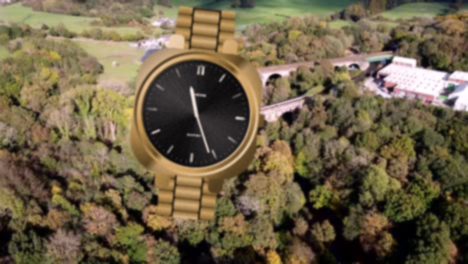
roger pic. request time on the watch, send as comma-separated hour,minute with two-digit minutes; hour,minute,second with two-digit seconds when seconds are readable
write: 11,26
